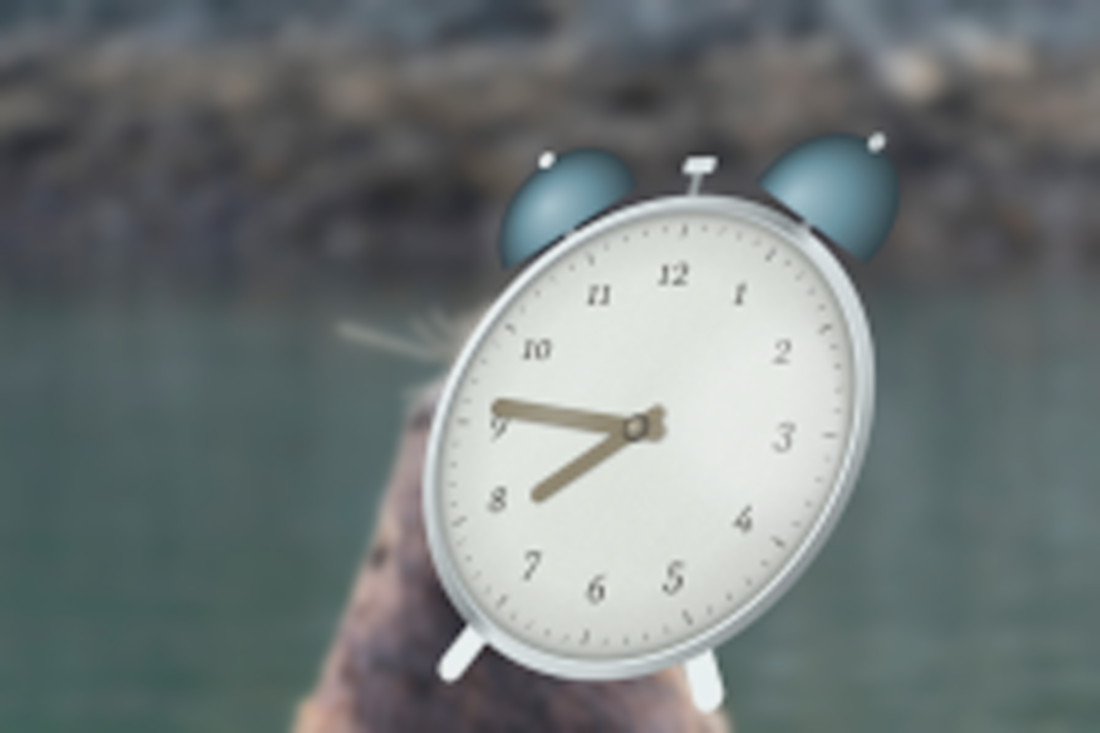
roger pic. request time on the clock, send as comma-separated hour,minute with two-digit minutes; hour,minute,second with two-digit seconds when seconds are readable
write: 7,46
